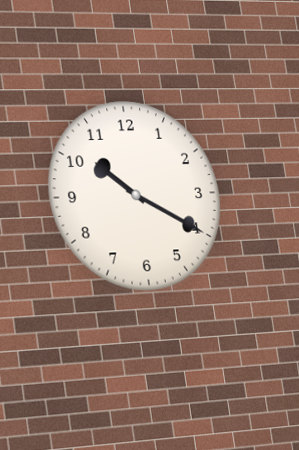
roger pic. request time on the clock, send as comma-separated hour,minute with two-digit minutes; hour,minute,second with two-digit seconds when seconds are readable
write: 10,20
